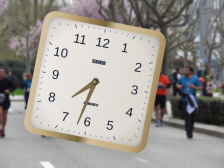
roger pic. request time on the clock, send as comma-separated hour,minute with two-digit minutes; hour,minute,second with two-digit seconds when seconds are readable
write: 7,32
